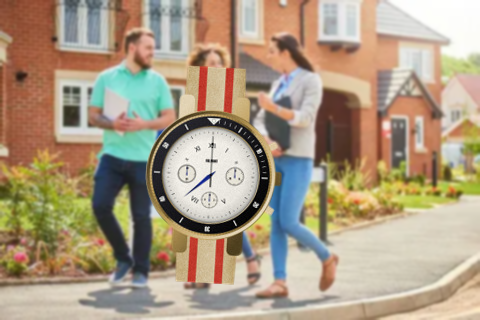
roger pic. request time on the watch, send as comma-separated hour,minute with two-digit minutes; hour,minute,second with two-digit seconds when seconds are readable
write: 7,38
